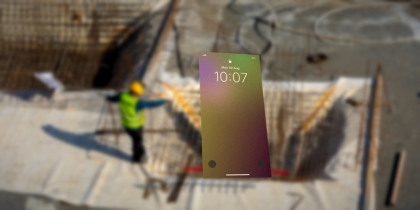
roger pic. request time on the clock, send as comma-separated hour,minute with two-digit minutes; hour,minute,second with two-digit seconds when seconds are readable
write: 10,07
